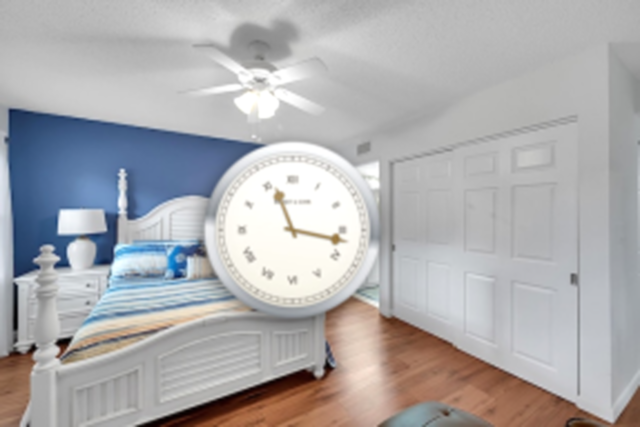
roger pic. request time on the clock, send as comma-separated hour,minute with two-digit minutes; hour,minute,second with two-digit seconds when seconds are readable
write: 11,17
